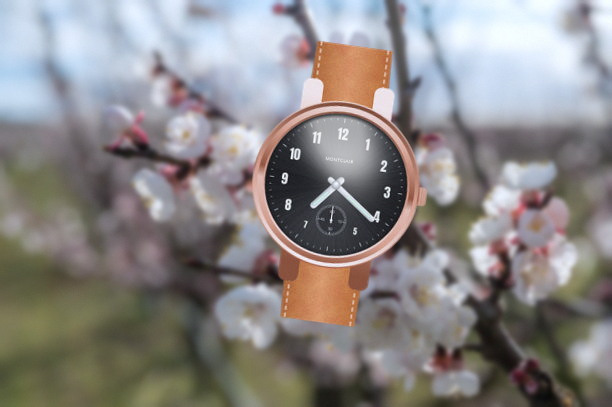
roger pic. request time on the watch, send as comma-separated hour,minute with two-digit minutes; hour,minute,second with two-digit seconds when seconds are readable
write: 7,21
